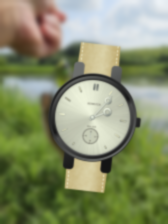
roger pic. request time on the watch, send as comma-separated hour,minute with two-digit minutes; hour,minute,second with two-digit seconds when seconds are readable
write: 2,06
